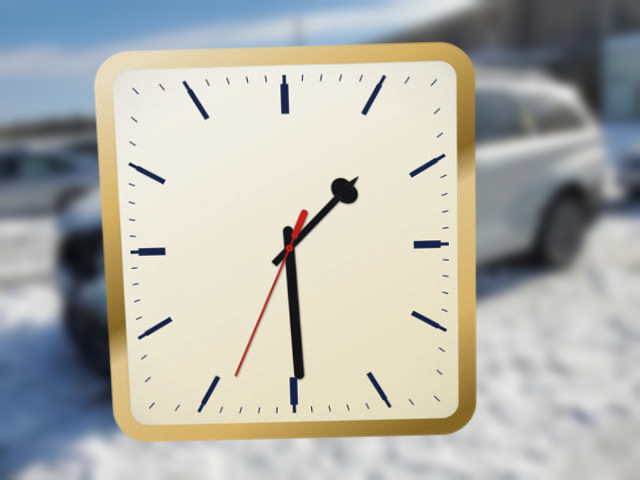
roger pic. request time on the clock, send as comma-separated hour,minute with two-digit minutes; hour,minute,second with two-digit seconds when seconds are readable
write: 1,29,34
